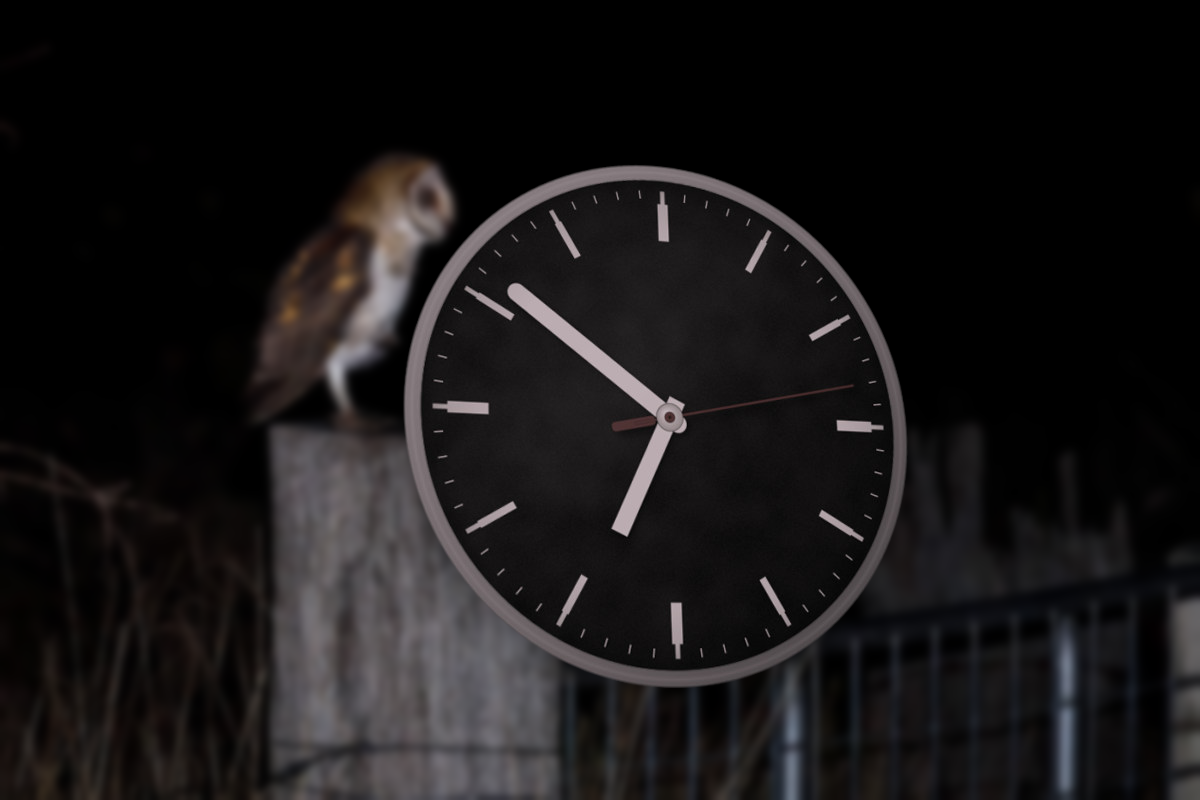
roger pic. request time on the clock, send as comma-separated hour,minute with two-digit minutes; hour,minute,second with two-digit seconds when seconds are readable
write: 6,51,13
